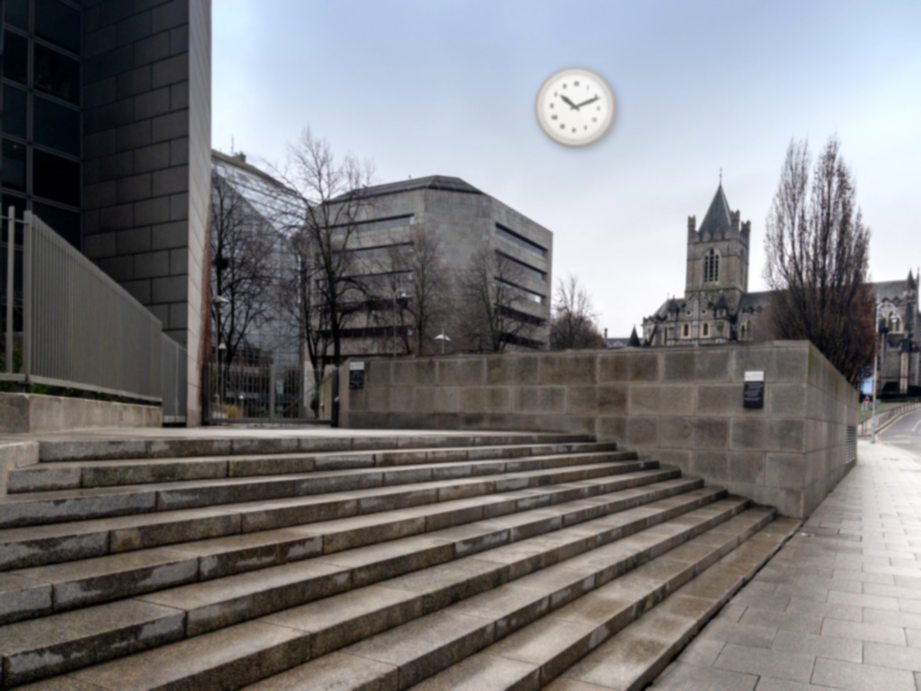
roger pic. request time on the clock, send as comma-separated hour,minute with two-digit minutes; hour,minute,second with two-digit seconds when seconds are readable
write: 10,11
